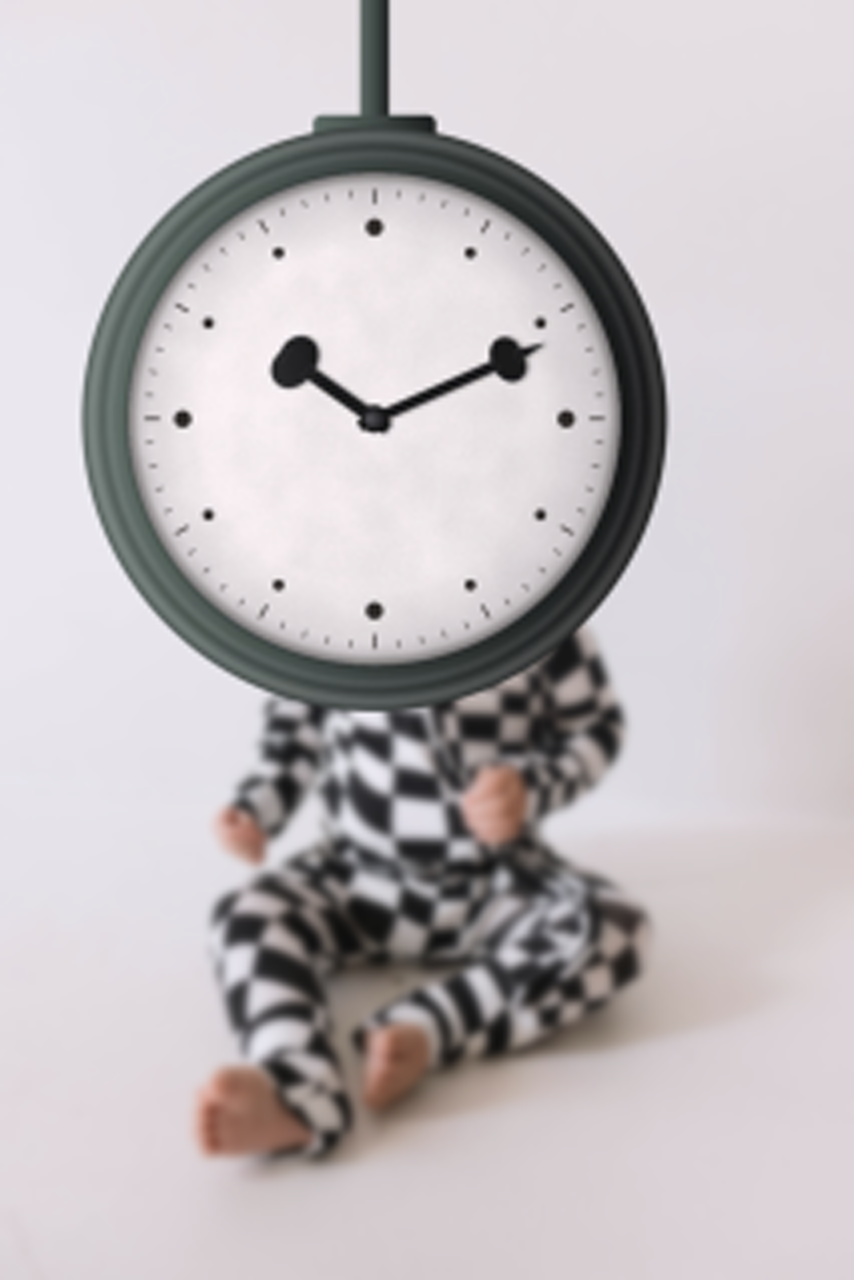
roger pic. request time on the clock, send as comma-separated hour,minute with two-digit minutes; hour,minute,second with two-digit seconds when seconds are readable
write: 10,11
